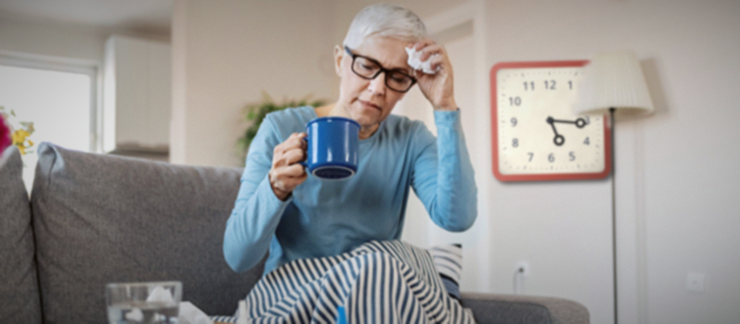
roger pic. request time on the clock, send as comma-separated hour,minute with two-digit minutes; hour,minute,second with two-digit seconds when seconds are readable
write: 5,16
